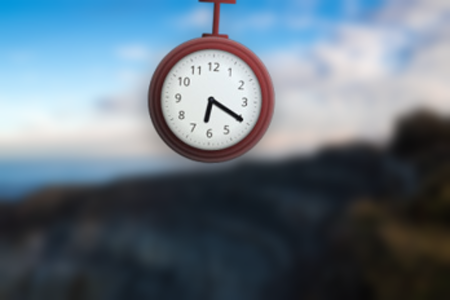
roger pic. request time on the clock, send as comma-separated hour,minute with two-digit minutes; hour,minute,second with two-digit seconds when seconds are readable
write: 6,20
